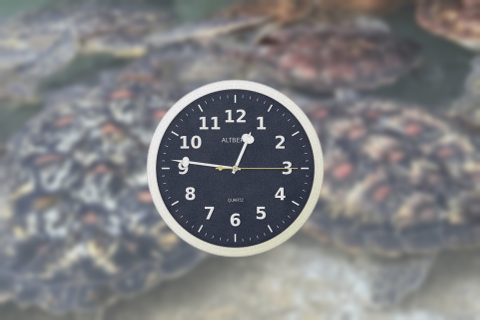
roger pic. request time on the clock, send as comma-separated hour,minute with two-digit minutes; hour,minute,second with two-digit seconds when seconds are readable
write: 12,46,15
